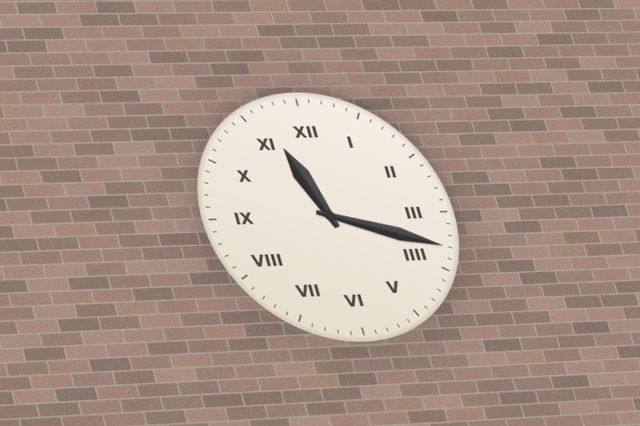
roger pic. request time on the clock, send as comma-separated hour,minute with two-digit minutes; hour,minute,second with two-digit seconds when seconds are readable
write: 11,18
